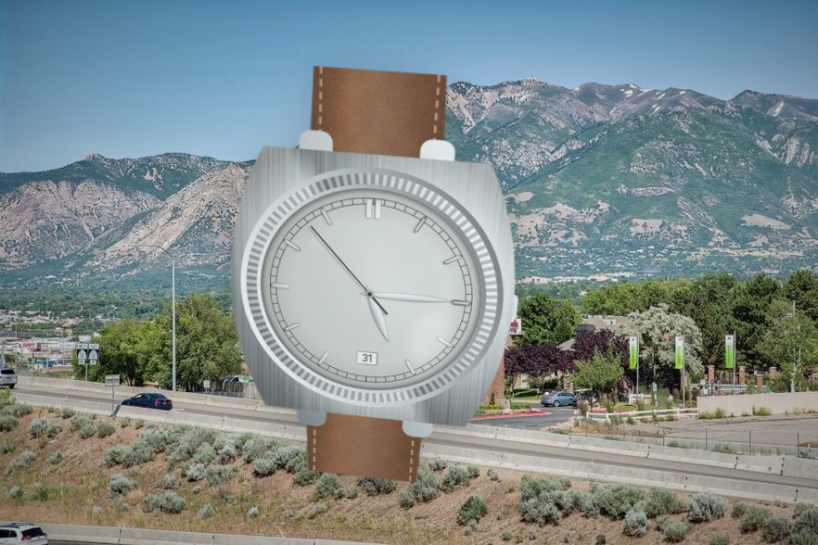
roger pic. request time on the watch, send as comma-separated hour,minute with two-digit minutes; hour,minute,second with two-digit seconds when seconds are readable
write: 5,14,53
